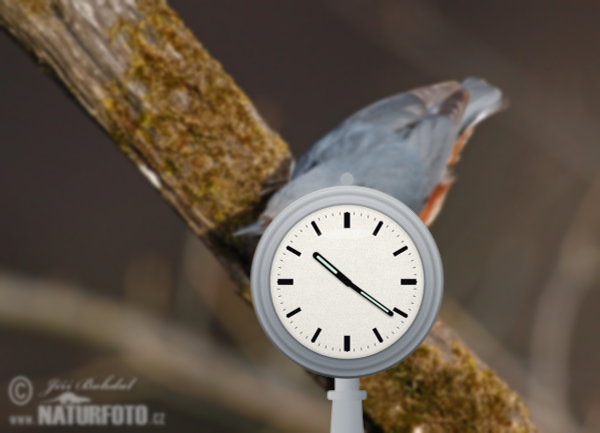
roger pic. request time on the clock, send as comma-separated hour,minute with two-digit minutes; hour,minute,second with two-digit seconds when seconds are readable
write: 10,21
